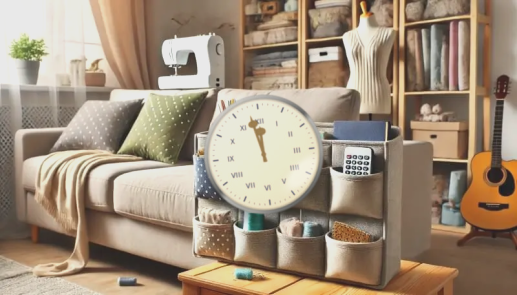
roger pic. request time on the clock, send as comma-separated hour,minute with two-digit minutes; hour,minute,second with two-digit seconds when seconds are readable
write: 11,58
